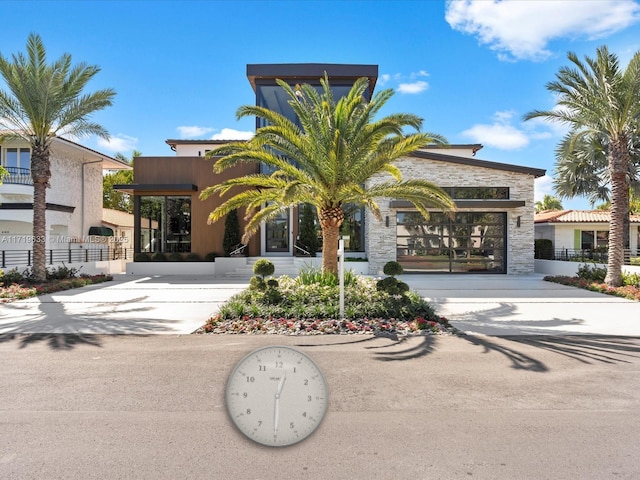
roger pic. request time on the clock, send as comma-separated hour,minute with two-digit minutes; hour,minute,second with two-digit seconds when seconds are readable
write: 12,30
